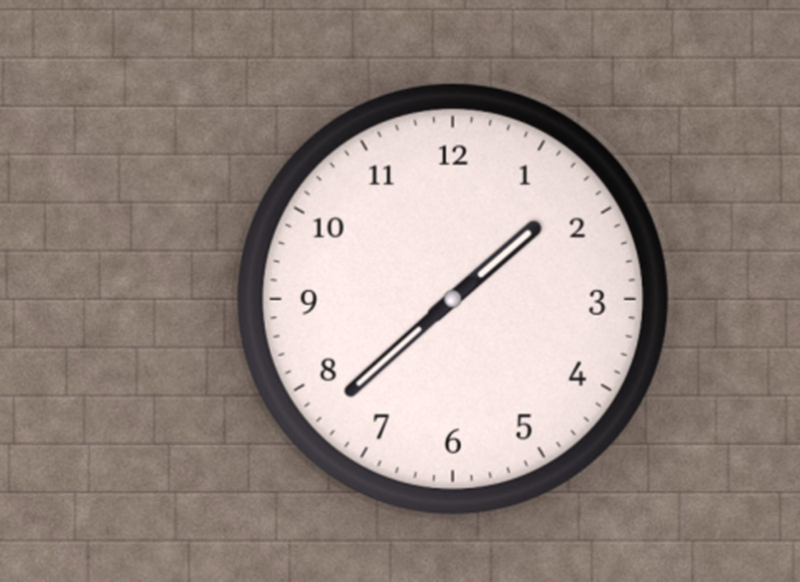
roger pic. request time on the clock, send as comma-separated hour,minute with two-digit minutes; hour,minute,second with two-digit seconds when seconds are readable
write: 1,38
